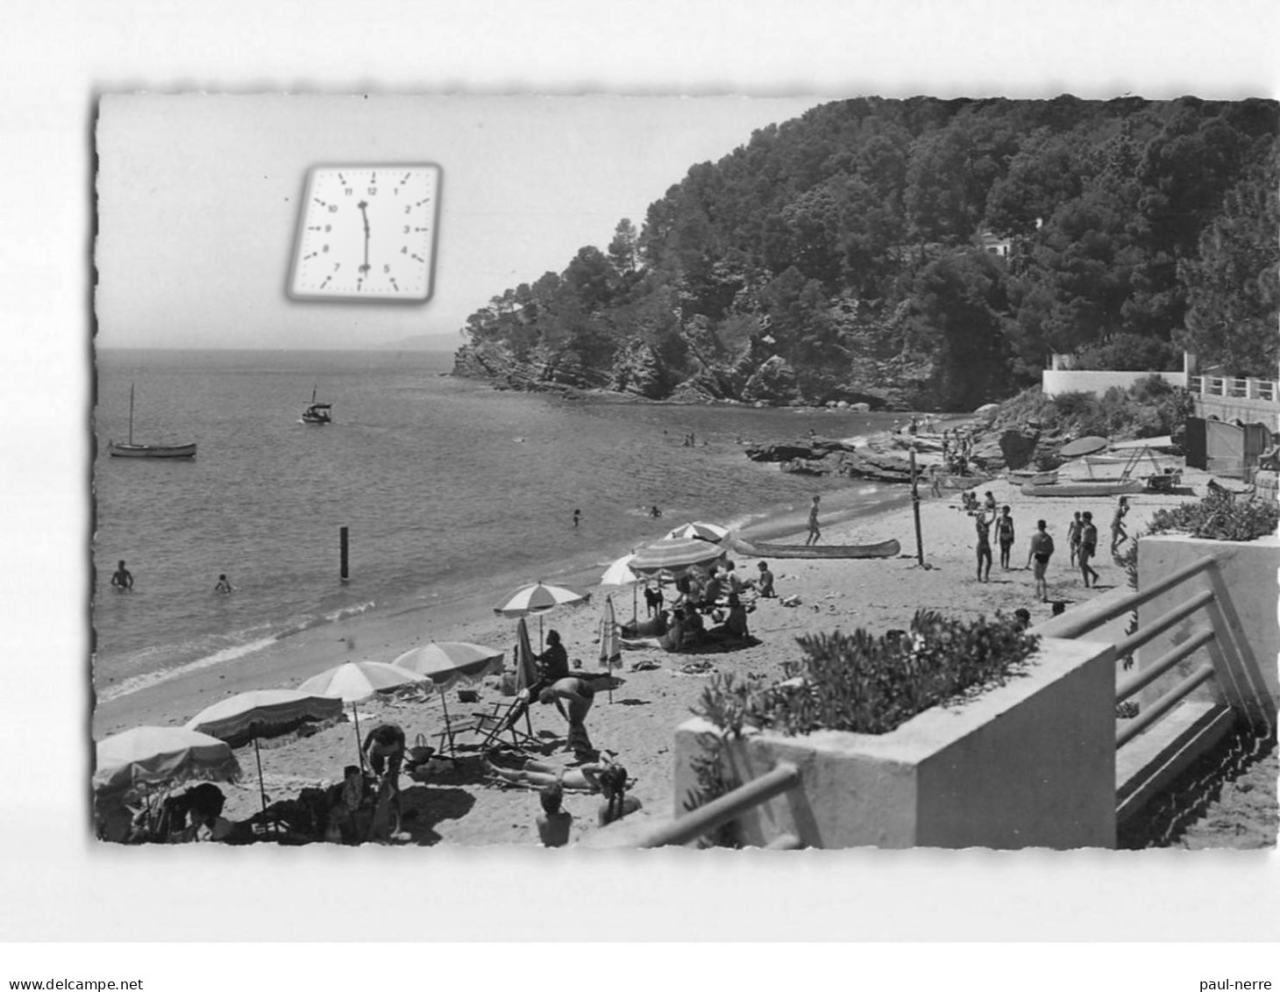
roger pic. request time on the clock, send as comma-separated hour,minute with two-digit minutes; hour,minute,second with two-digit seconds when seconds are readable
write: 11,29
